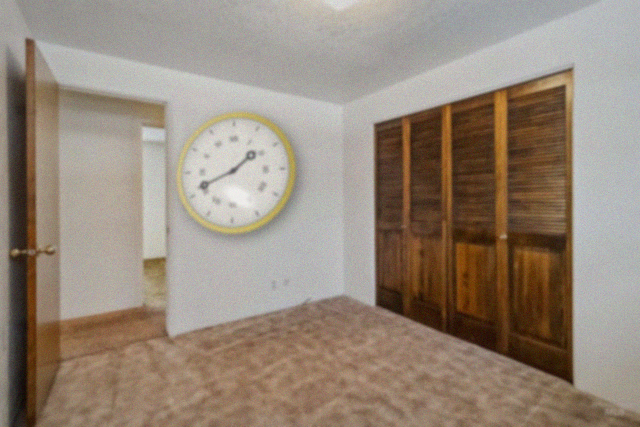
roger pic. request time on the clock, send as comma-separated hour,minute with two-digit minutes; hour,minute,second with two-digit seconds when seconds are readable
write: 1,41
